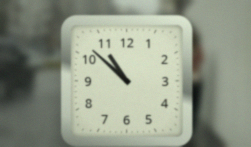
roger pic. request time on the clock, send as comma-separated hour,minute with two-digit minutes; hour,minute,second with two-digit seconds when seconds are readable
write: 10,52
